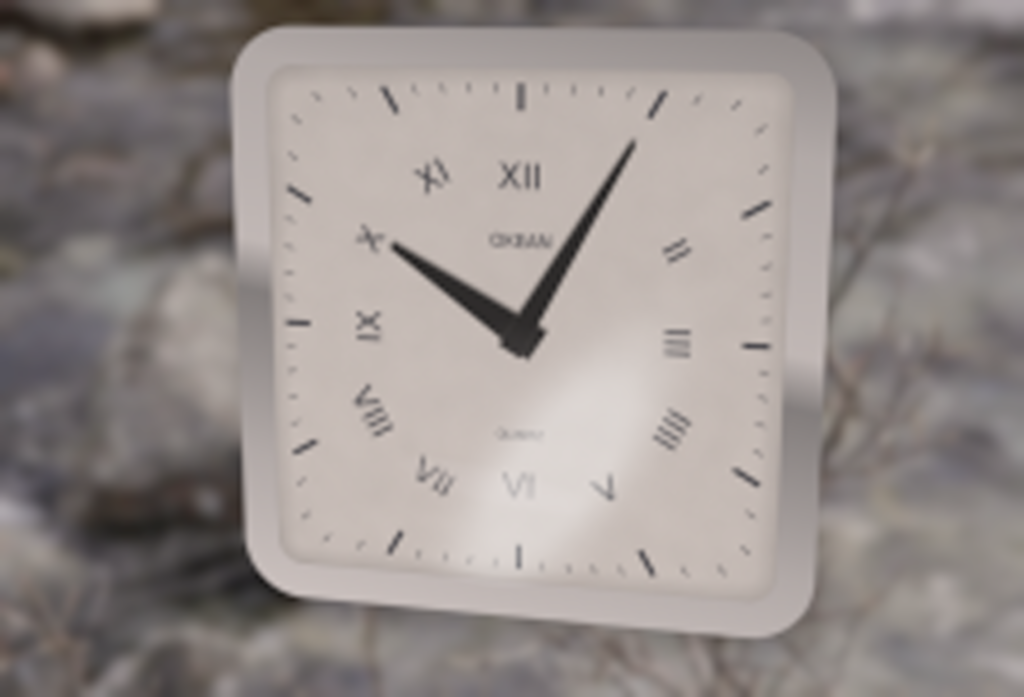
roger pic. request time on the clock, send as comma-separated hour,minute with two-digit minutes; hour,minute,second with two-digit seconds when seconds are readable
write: 10,05
